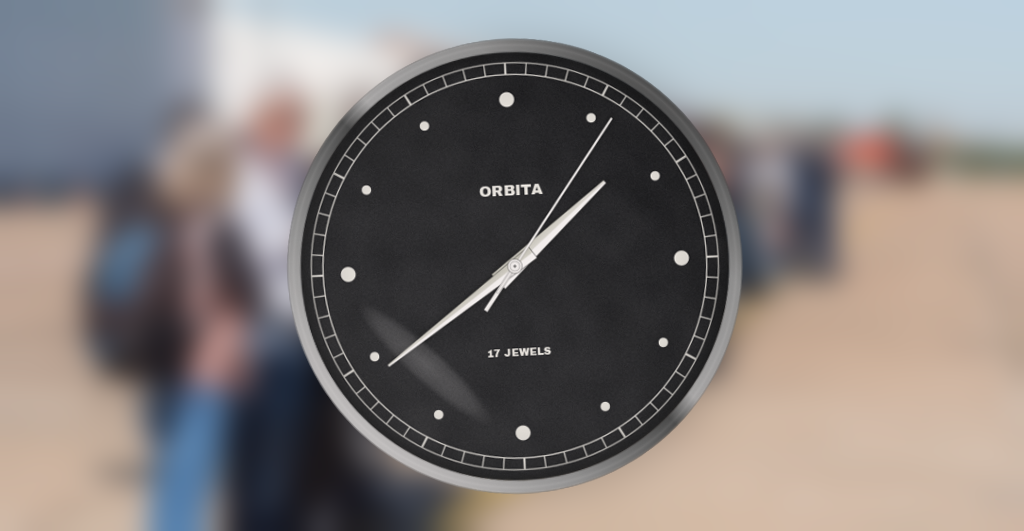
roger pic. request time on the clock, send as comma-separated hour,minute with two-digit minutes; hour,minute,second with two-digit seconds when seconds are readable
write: 1,39,06
